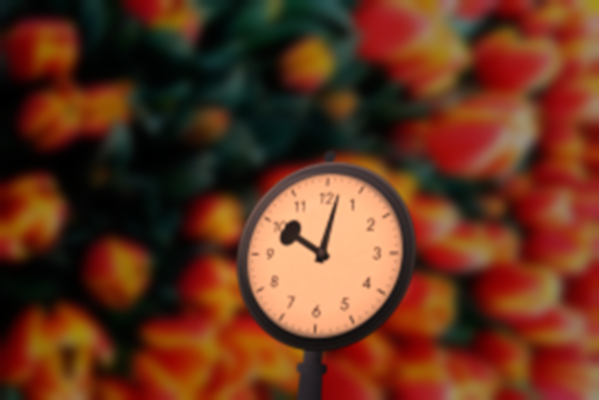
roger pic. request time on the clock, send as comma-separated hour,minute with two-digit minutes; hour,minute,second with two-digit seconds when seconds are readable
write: 10,02
